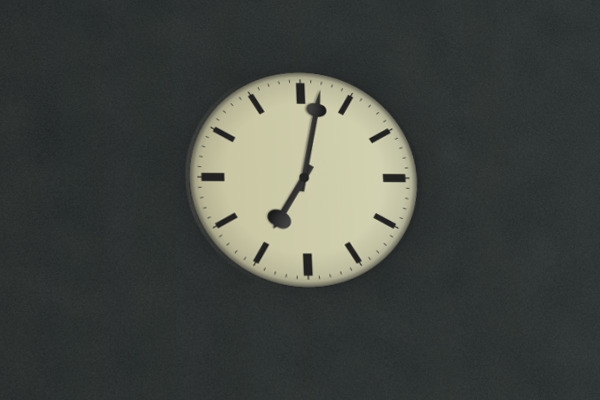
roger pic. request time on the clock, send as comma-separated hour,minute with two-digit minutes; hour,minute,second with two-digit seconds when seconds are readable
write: 7,02
